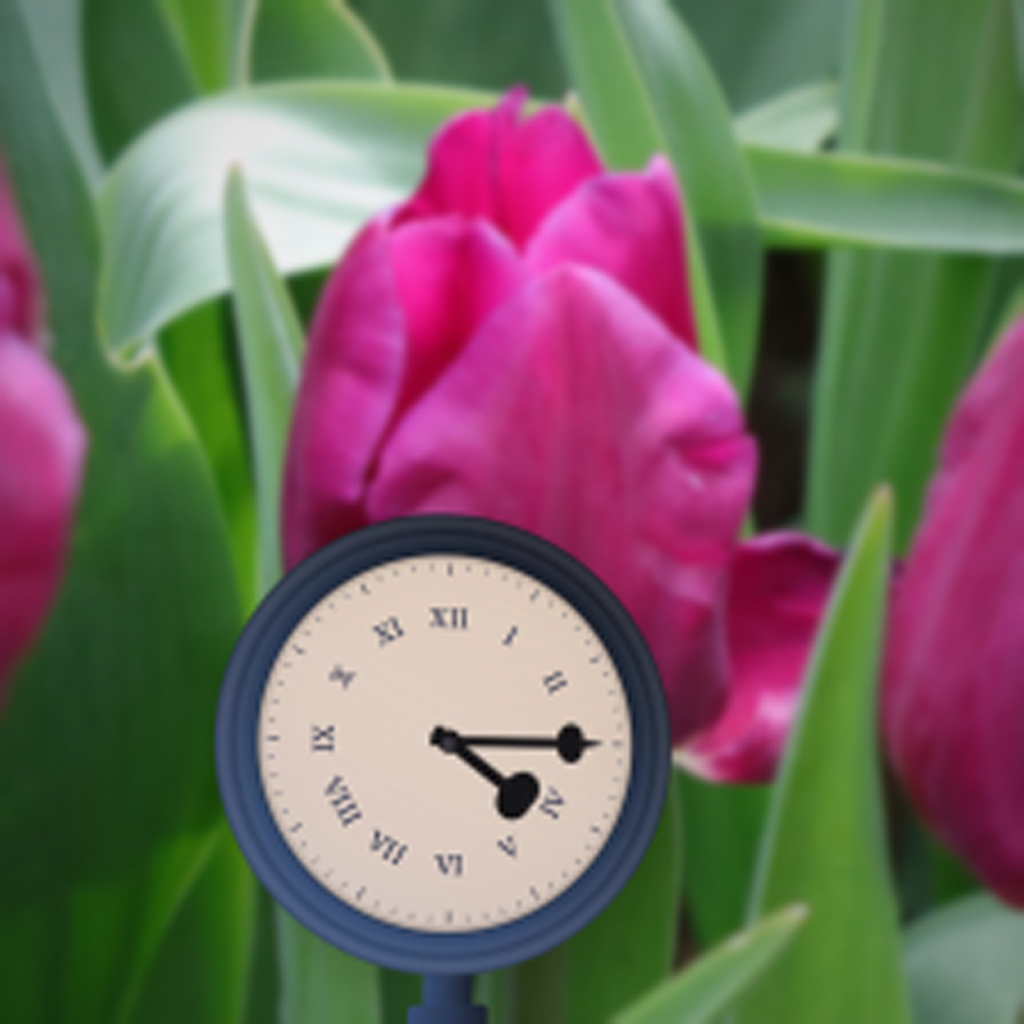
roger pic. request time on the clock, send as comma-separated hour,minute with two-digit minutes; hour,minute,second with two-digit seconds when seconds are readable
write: 4,15
